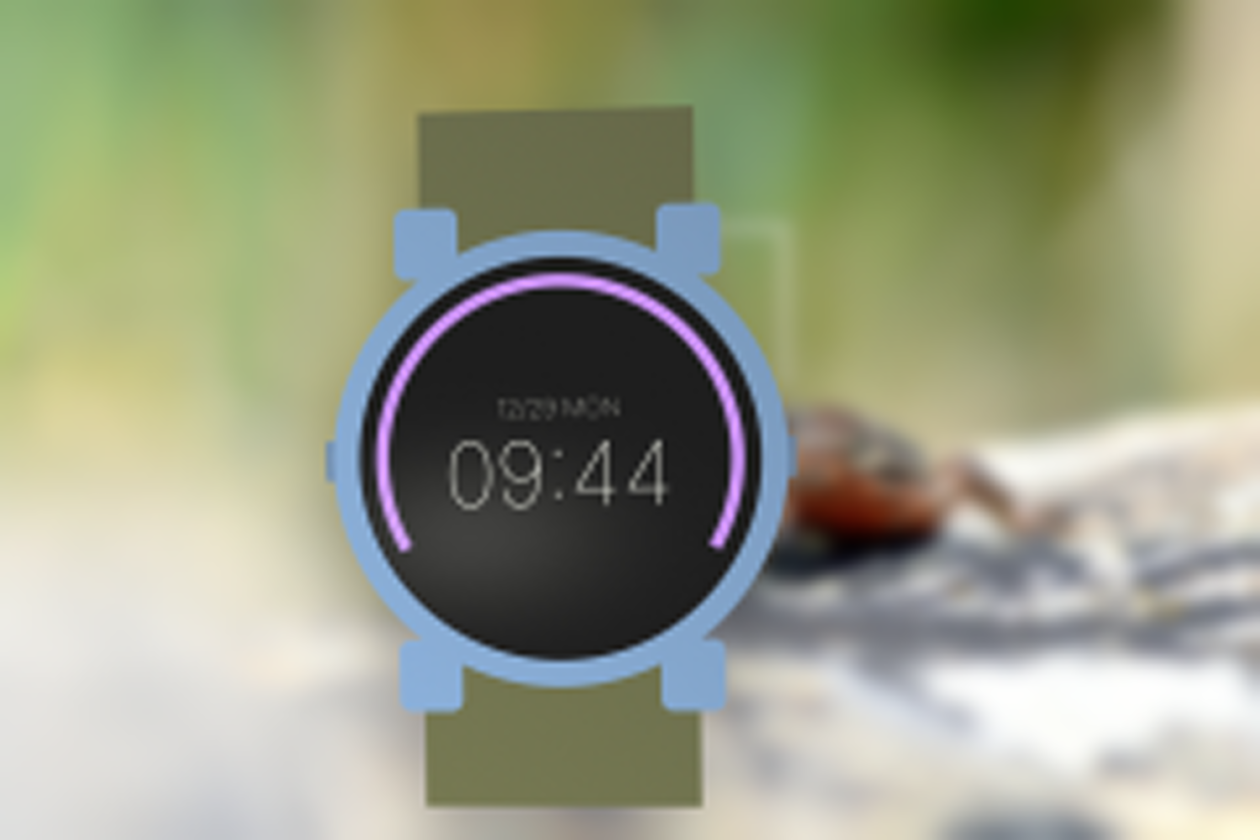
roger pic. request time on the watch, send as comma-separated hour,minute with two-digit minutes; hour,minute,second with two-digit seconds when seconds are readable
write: 9,44
